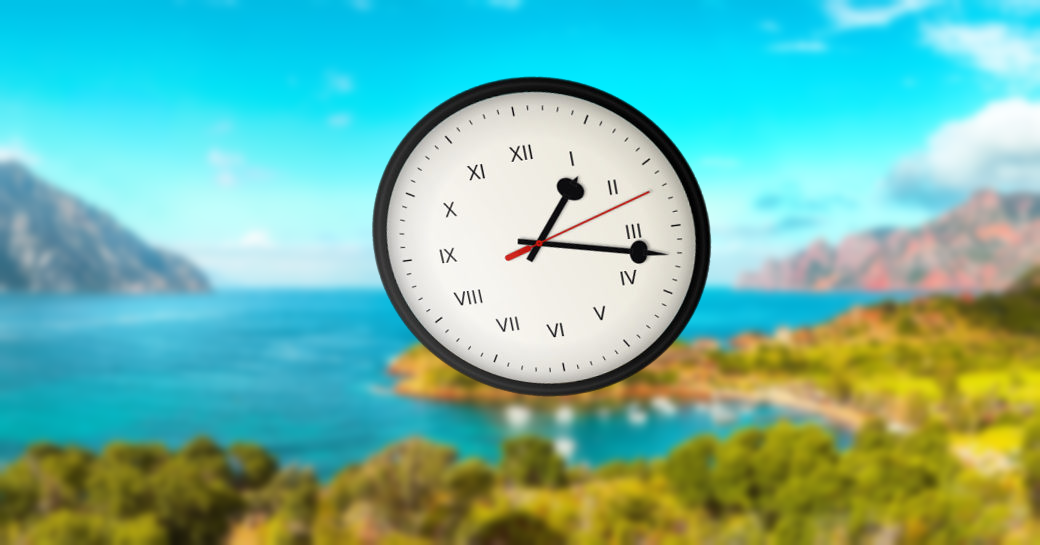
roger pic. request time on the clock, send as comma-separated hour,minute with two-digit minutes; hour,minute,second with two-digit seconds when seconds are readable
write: 1,17,12
